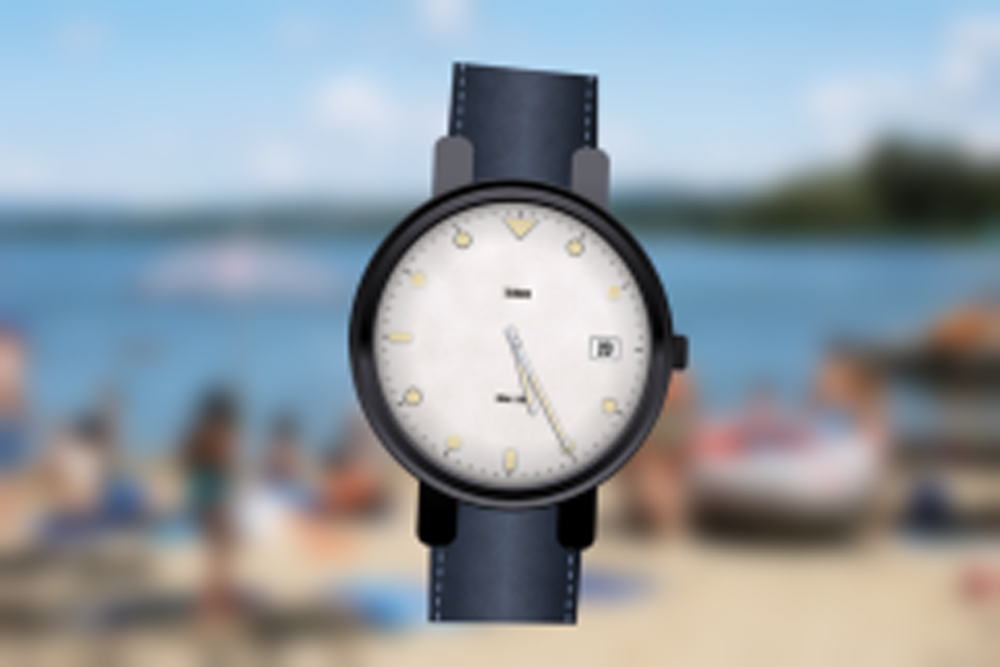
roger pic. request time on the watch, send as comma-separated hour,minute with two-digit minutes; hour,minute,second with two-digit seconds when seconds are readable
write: 5,25
